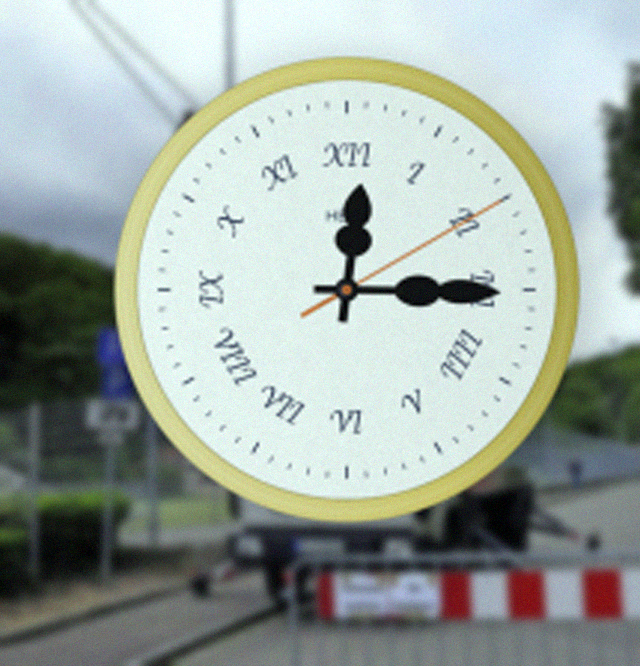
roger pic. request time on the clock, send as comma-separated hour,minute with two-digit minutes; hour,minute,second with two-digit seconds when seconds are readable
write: 12,15,10
